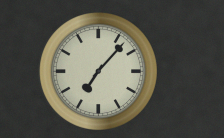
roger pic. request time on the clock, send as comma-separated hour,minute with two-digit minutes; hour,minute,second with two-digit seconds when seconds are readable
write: 7,07
